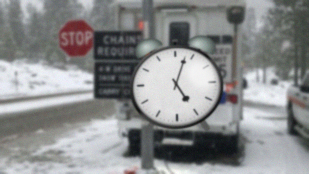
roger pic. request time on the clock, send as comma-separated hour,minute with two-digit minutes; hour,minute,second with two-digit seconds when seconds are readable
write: 5,03
